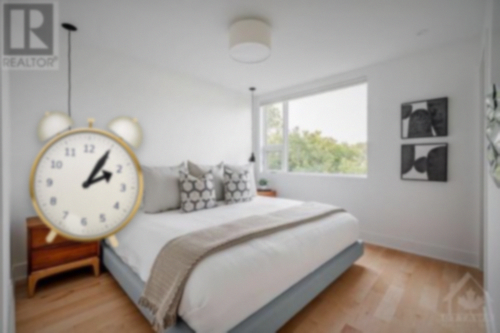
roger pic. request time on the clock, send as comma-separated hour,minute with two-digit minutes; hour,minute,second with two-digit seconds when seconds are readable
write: 2,05
